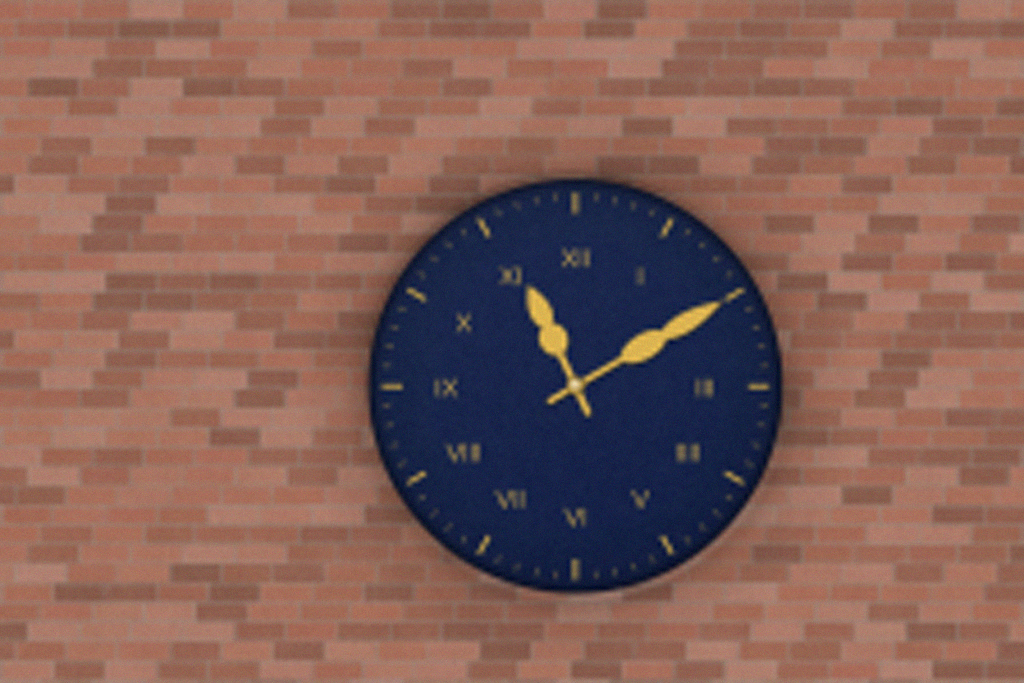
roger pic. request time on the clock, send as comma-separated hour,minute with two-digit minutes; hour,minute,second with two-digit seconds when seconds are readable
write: 11,10
